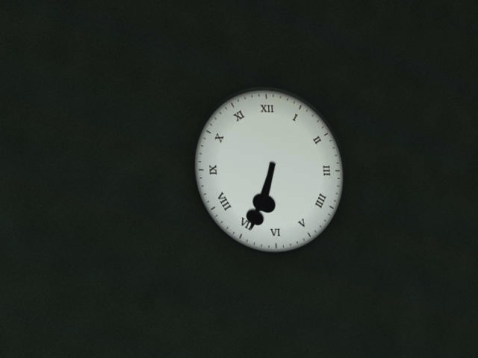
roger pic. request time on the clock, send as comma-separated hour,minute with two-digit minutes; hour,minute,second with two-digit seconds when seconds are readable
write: 6,34
